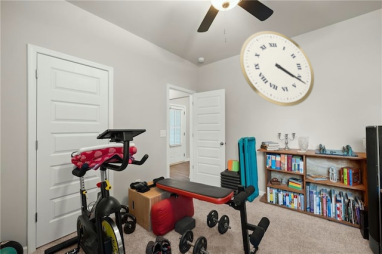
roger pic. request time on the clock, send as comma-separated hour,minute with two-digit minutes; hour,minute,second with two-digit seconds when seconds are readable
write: 4,21
